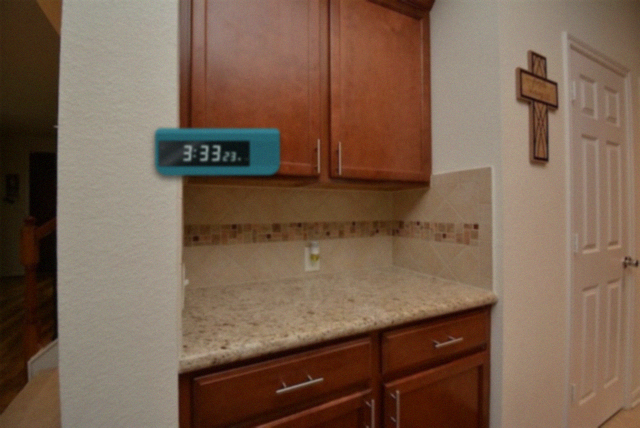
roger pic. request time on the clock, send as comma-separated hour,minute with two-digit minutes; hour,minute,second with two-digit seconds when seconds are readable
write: 3,33
